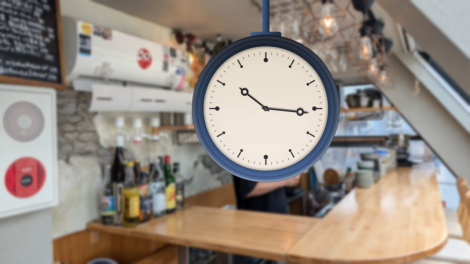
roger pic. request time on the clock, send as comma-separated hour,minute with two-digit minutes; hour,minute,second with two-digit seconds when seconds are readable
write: 10,16
